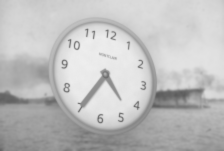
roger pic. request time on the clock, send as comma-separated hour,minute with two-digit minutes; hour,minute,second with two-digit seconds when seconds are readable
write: 4,35
